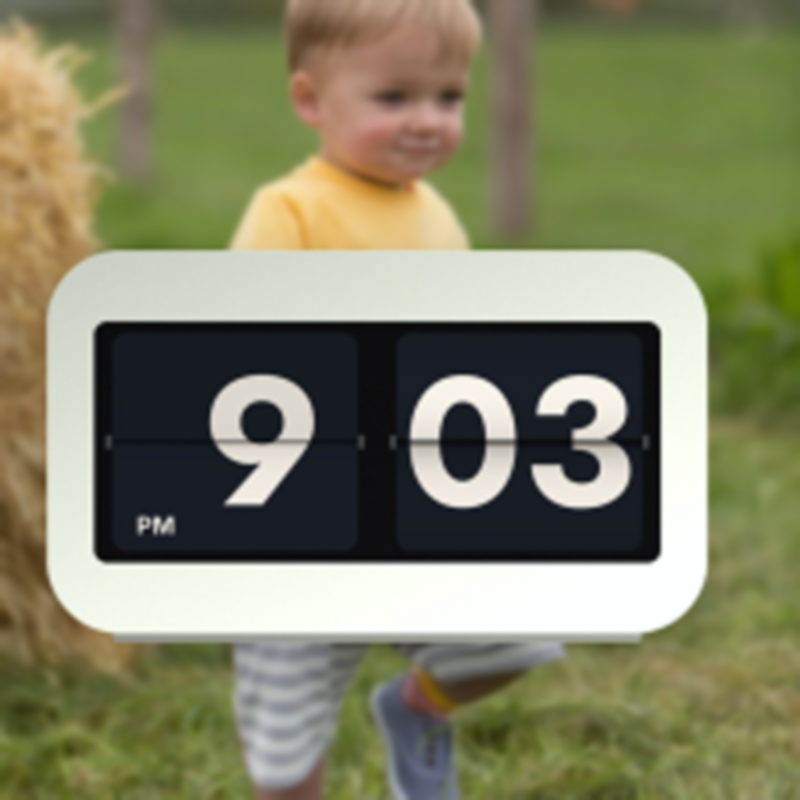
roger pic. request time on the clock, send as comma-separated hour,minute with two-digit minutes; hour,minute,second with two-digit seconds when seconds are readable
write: 9,03
